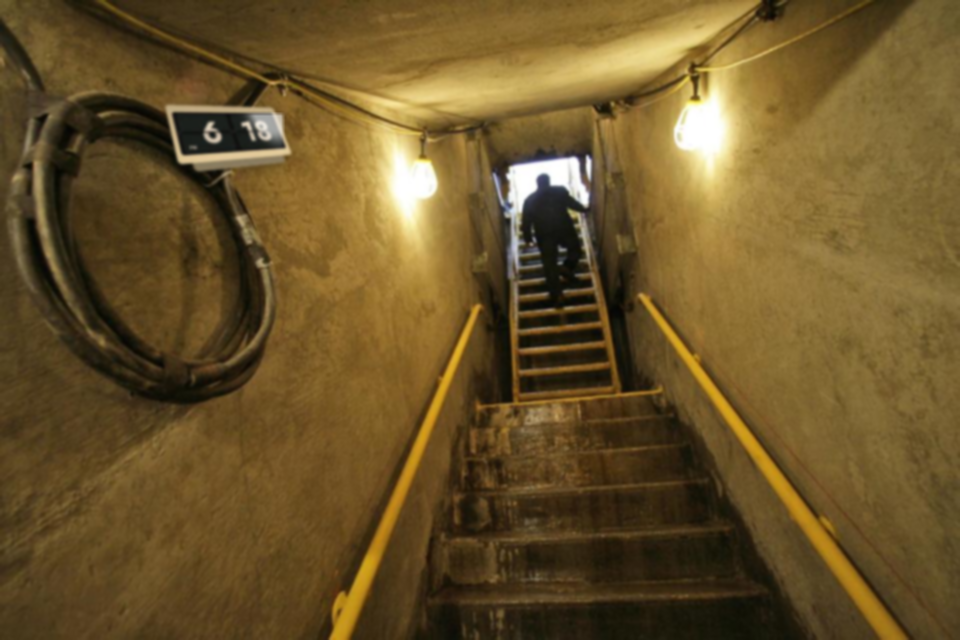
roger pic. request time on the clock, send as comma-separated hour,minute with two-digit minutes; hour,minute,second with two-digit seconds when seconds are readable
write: 6,18
